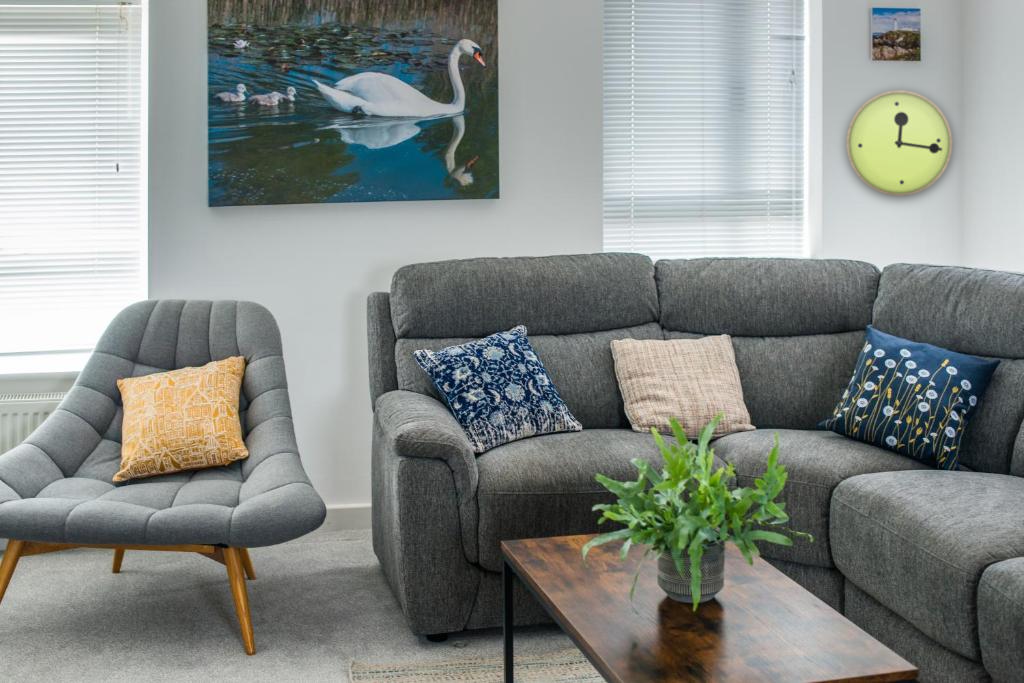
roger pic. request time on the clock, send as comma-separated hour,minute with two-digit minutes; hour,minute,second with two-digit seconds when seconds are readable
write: 12,17
